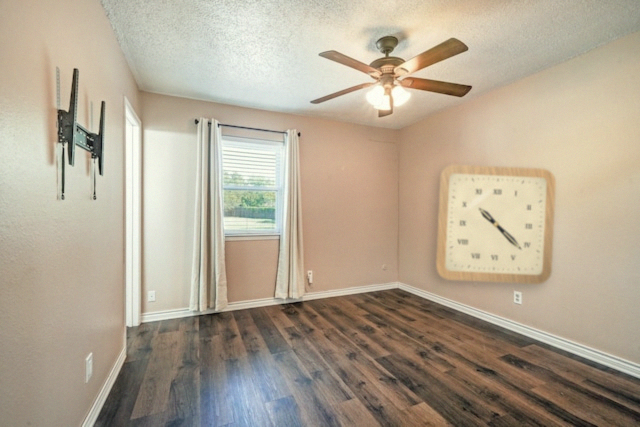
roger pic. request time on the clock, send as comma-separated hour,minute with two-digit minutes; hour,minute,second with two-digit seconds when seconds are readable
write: 10,22
